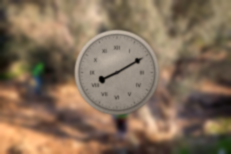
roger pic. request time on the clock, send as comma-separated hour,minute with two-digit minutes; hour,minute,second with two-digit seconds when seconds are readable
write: 8,10
